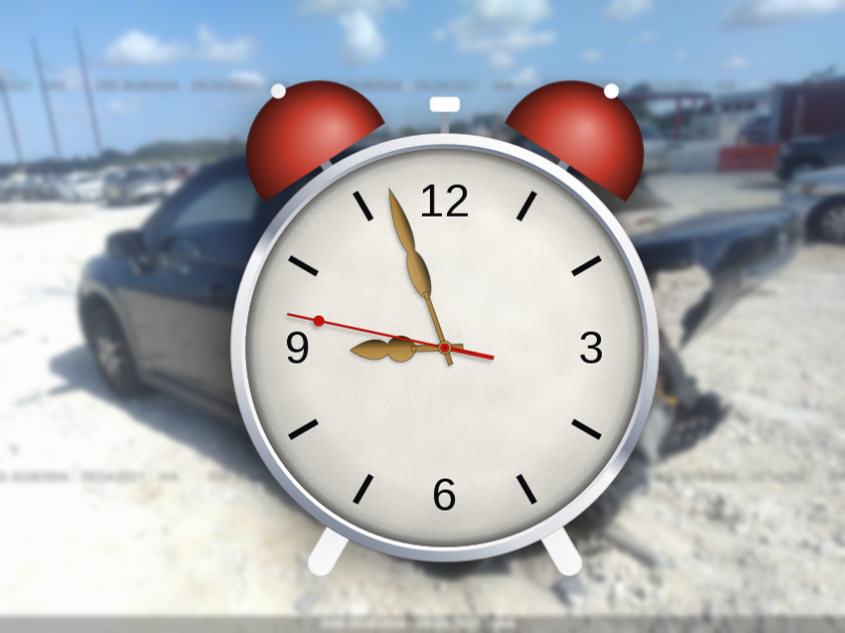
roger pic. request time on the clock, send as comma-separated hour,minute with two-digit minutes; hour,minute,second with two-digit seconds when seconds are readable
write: 8,56,47
